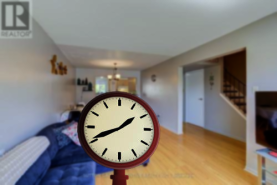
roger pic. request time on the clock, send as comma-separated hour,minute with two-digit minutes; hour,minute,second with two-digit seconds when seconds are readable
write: 1,41
